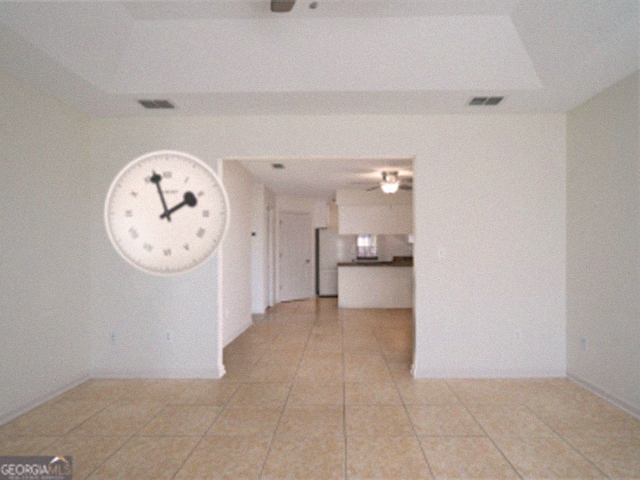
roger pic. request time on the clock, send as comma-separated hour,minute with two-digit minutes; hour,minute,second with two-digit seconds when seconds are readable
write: 1,57
